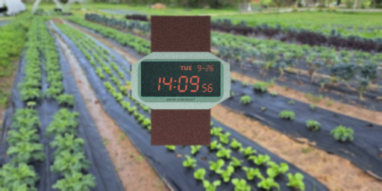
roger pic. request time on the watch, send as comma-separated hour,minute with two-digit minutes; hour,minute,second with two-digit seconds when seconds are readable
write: 14,09
